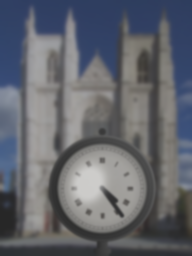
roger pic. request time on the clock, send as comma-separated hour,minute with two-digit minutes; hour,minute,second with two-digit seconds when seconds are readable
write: 4,24
